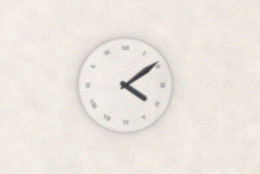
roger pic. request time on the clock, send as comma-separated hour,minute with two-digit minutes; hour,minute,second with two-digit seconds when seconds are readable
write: 4,09
